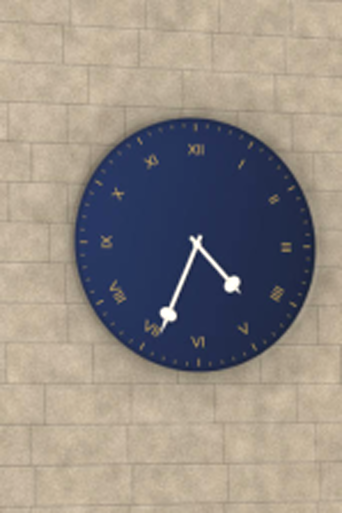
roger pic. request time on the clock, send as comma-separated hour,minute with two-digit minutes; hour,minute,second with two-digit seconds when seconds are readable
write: 4,34
